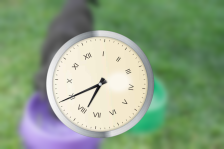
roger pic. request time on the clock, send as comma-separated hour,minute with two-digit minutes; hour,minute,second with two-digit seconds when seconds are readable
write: 7,45
